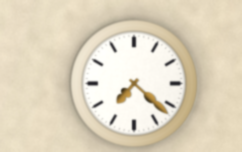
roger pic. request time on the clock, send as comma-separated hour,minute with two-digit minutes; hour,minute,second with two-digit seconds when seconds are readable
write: 7,22
